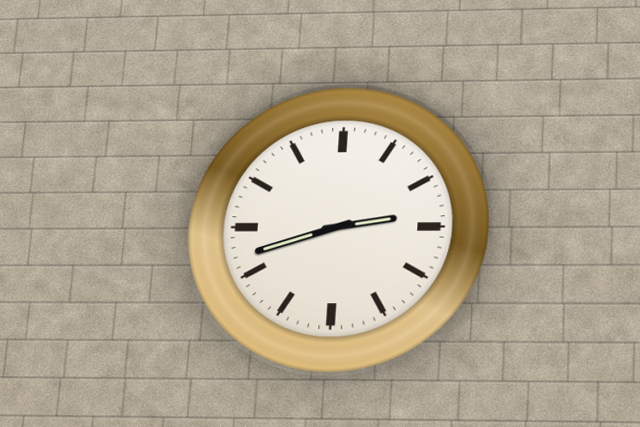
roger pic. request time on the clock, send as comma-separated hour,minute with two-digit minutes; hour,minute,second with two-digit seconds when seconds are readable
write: 2,42
